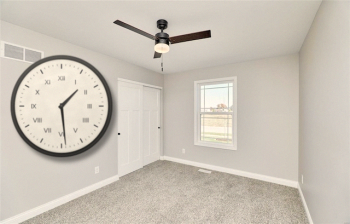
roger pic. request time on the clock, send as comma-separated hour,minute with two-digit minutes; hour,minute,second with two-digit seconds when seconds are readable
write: 1,29
